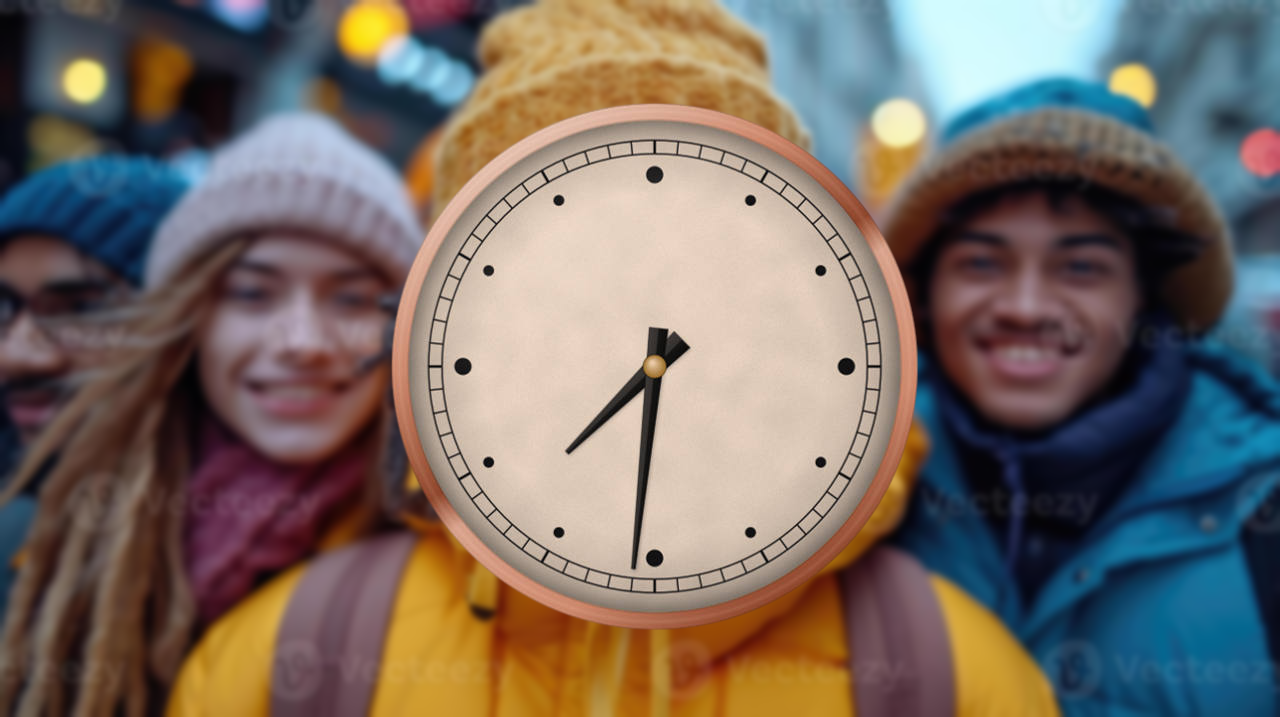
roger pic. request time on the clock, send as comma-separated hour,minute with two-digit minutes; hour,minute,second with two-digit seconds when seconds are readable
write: 7,31
